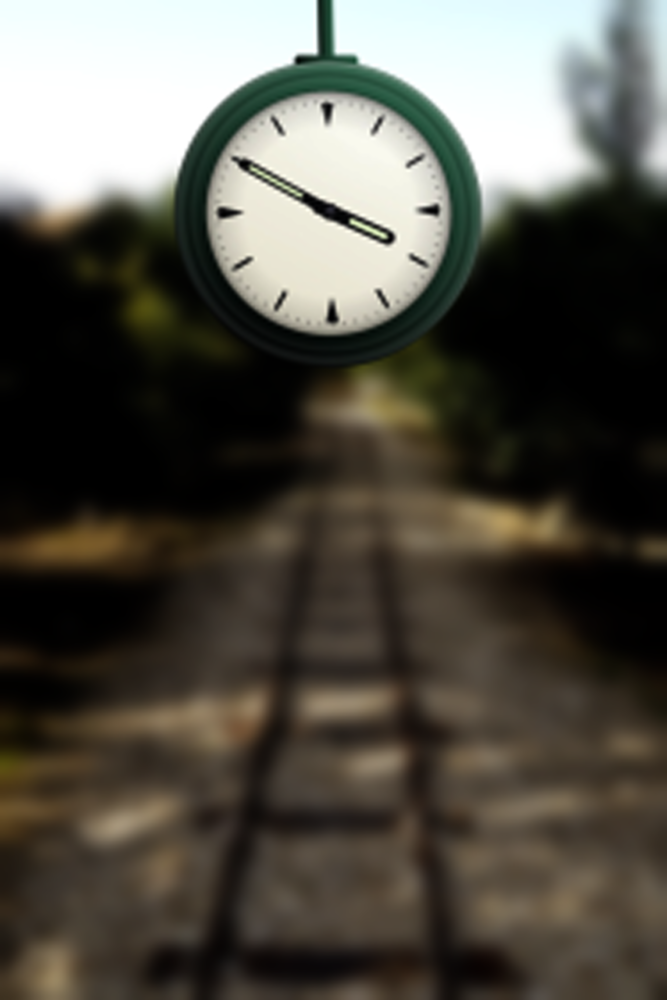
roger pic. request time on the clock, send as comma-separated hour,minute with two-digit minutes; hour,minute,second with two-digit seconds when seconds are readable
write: 3,50
